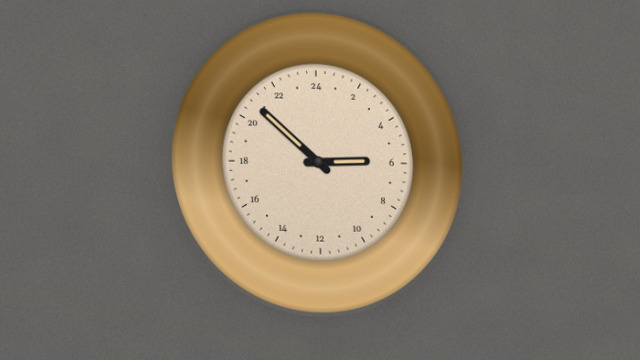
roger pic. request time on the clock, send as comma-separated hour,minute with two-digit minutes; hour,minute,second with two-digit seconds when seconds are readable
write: 5,52
